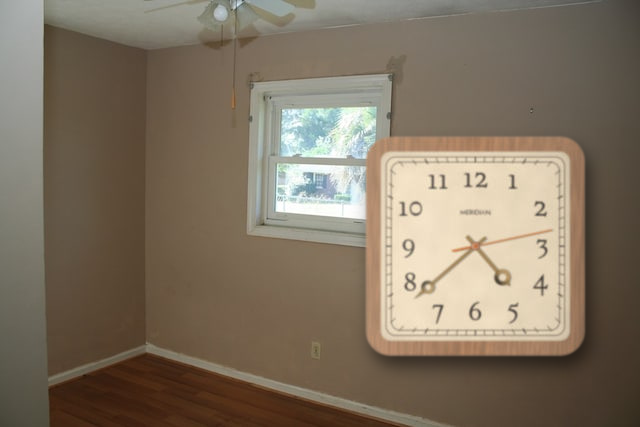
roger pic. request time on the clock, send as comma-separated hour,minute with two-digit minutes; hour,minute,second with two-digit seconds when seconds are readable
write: 4,38,13
